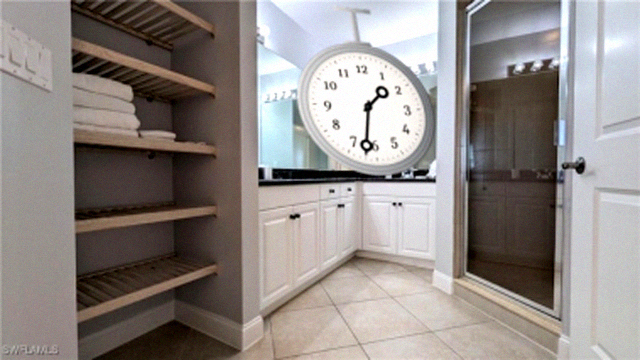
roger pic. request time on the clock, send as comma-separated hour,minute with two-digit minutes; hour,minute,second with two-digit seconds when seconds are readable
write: 1,32
